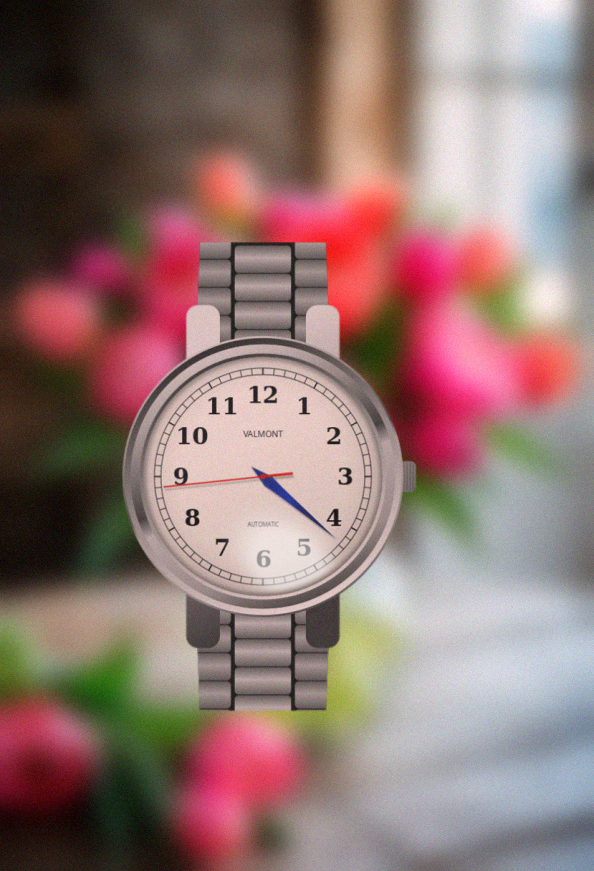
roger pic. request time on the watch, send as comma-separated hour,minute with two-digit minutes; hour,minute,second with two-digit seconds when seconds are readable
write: 4,21,44
